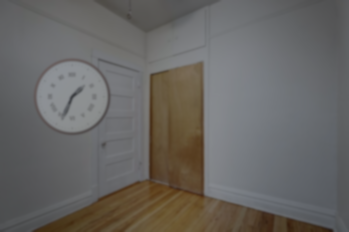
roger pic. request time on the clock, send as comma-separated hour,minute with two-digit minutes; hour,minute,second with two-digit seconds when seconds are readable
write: 1,34
